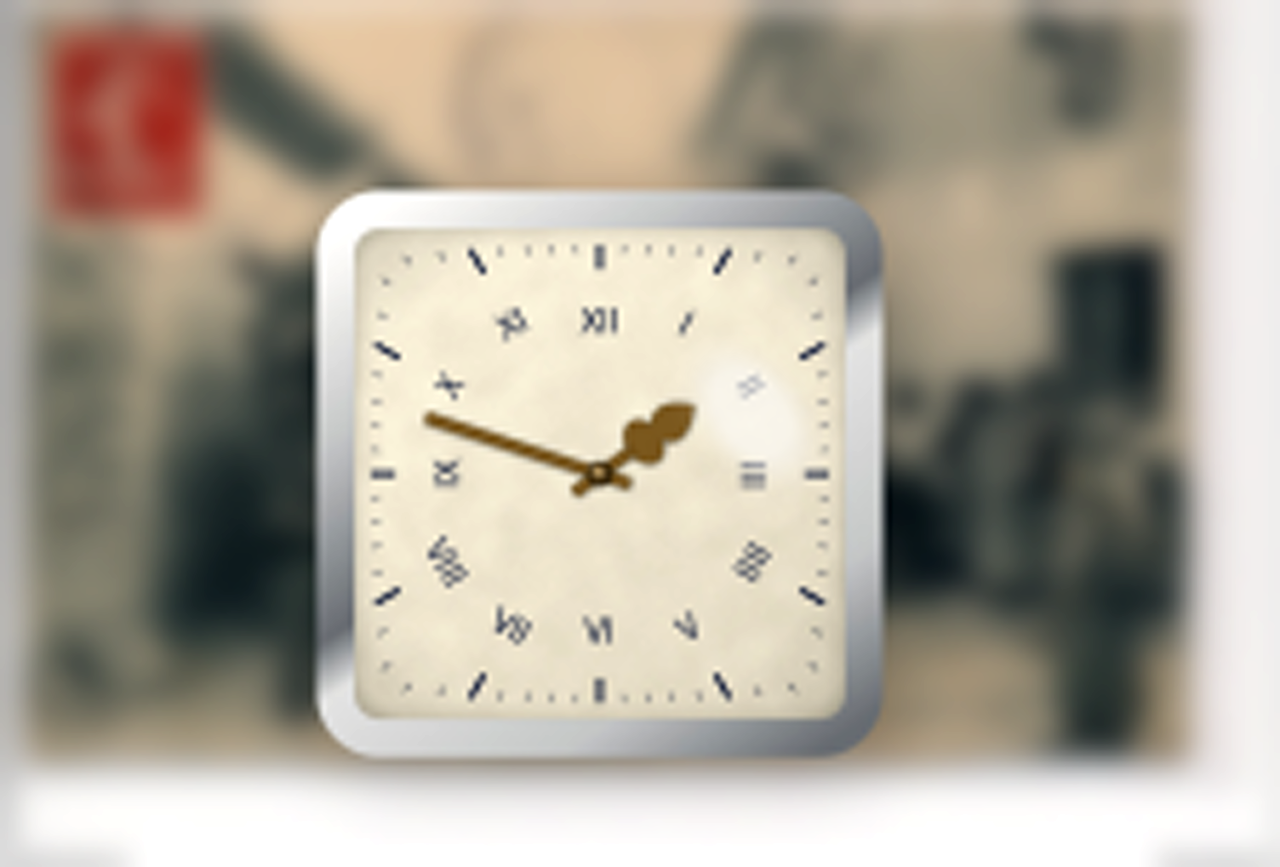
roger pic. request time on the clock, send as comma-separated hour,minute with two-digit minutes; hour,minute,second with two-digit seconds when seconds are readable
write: 1,48
